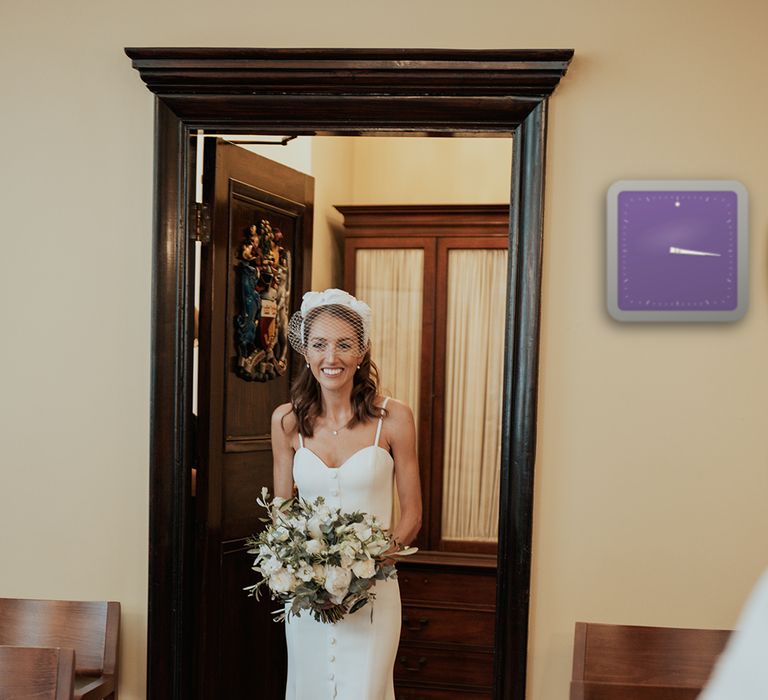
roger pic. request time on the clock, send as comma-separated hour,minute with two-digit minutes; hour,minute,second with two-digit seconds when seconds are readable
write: 3,16
